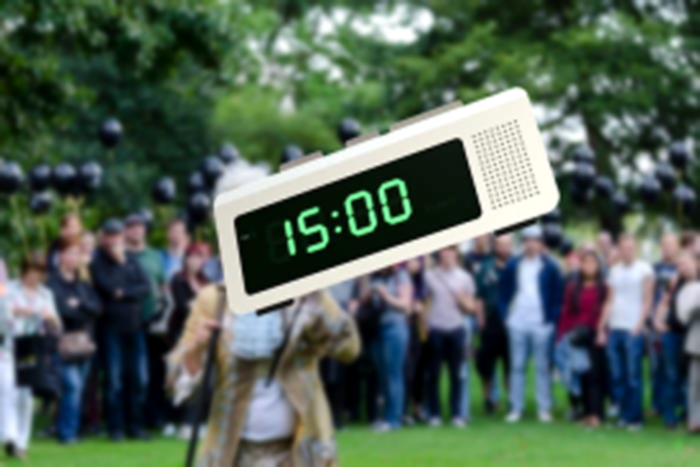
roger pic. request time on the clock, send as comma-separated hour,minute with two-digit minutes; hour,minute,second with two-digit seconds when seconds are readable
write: 15,00
